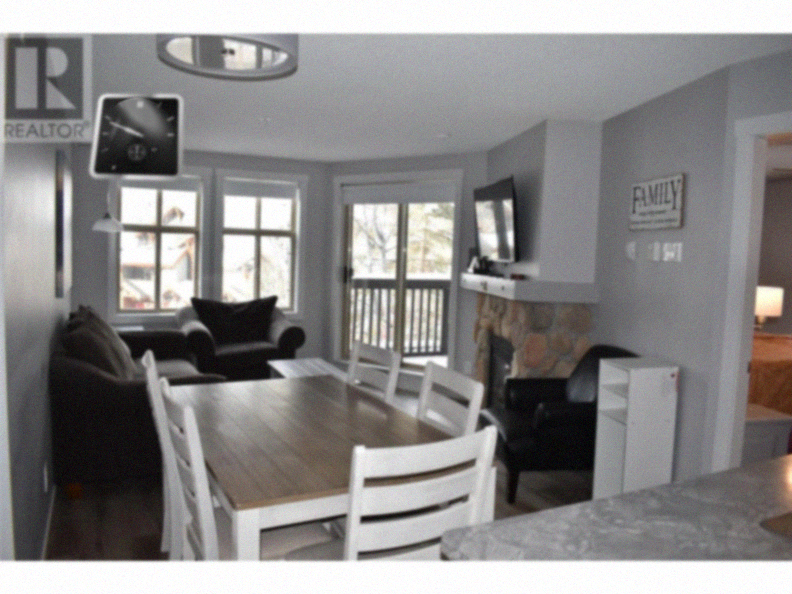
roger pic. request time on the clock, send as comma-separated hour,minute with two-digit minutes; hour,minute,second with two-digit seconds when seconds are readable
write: 9,49
